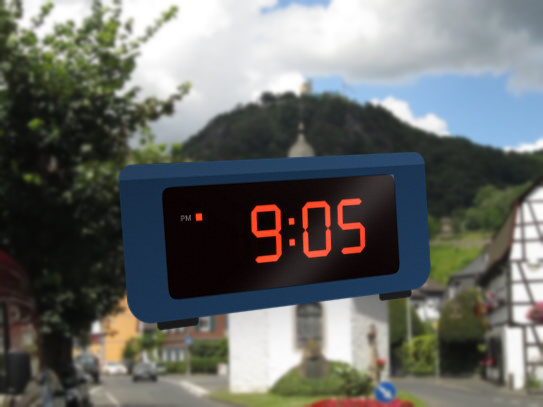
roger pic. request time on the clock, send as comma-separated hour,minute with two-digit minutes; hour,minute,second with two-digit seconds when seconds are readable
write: 9,05
